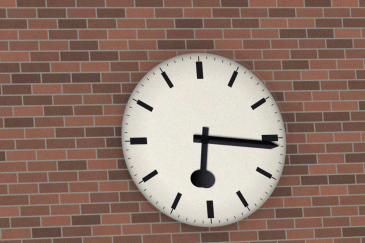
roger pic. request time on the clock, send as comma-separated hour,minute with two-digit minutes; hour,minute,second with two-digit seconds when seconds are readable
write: 6,16
